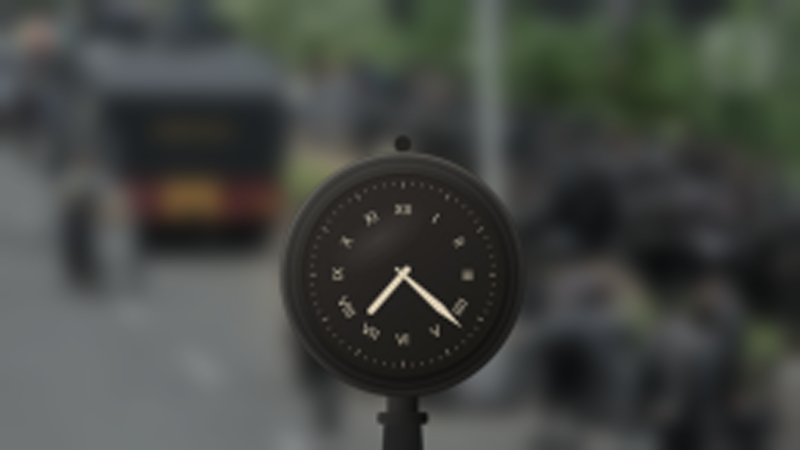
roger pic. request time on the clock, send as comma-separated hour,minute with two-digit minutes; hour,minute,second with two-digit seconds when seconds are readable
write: 7,22
